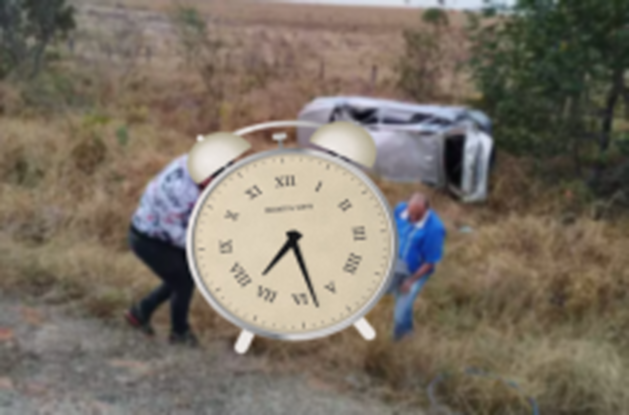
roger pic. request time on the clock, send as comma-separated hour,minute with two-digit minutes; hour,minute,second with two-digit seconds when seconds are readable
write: 7,28
